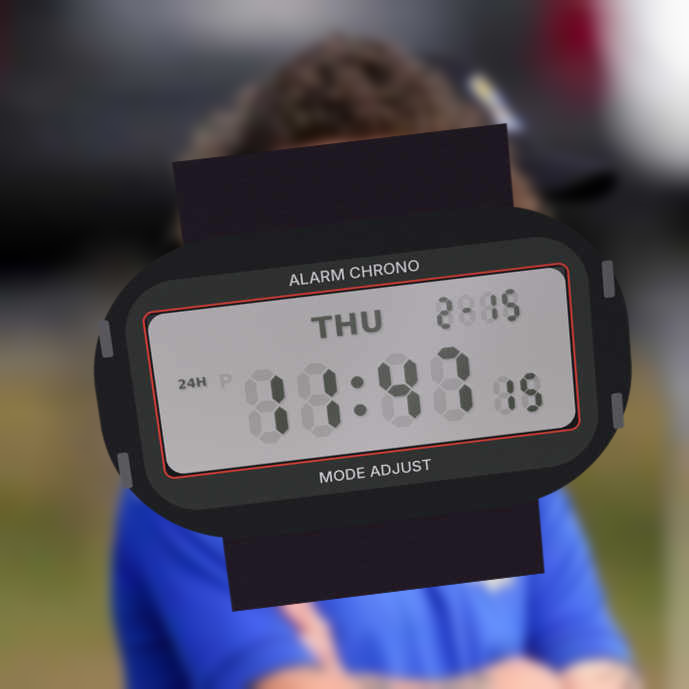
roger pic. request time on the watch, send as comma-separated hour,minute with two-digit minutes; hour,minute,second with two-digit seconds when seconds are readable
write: 11,47,15
